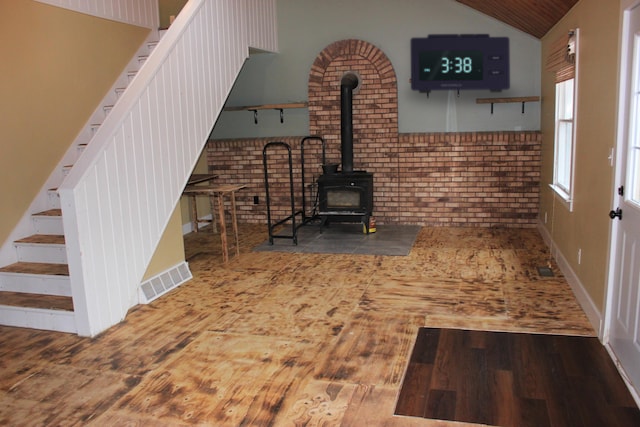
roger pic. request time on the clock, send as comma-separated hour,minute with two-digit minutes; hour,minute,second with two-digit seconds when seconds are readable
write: 3,38
